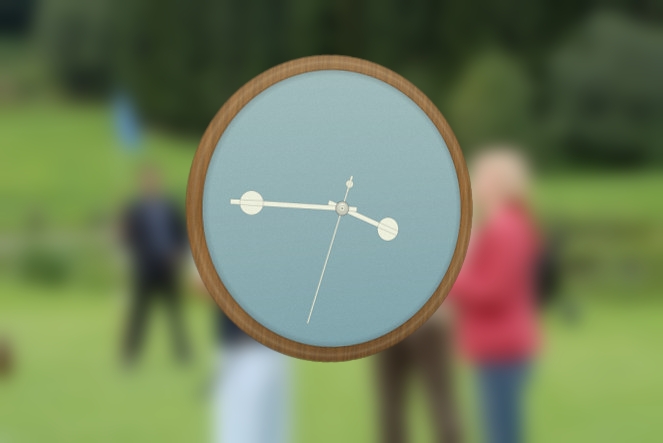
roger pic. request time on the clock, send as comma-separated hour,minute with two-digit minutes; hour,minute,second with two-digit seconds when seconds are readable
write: 3,45,33
